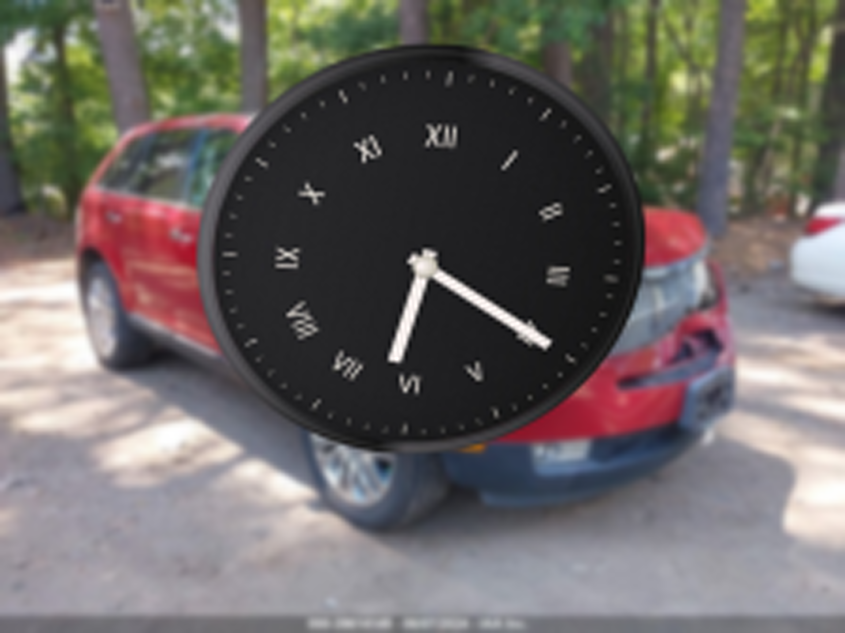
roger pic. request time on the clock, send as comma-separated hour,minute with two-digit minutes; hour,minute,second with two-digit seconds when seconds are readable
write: 6,20
